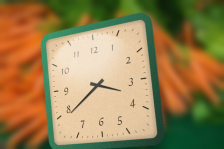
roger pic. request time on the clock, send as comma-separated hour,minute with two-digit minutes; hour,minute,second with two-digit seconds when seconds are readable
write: 3,39
